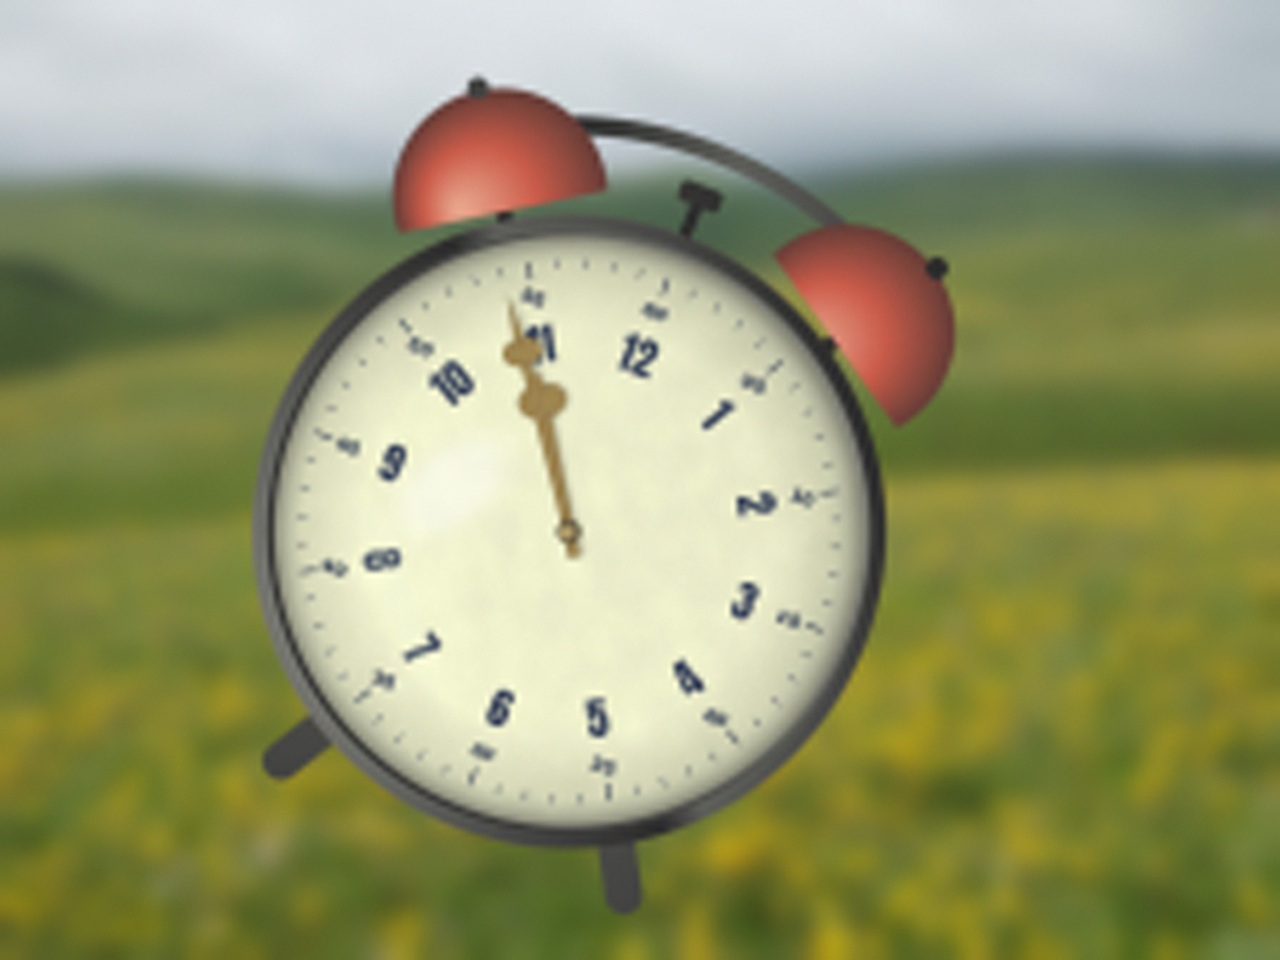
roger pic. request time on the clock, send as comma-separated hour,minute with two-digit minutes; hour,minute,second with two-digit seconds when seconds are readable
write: 10,54
